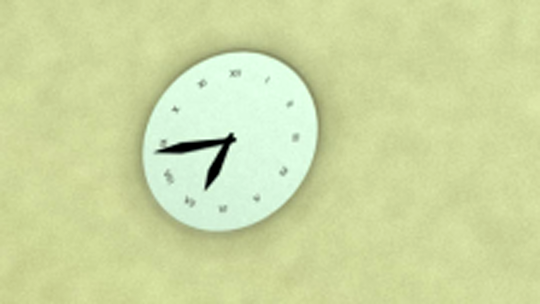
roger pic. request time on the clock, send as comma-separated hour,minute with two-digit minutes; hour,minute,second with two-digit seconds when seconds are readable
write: 6,44
